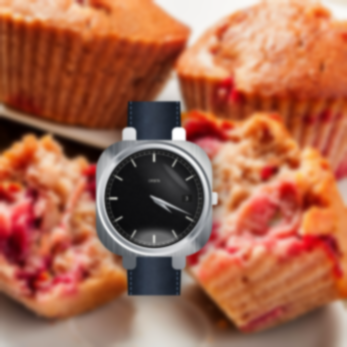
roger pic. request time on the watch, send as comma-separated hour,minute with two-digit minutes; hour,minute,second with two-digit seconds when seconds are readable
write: 4,19
